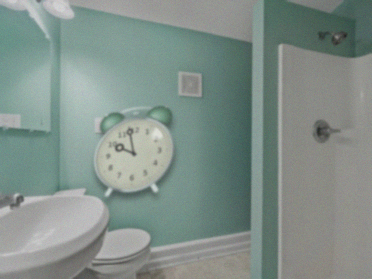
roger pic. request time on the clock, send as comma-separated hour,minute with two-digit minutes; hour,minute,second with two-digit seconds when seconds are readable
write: 9,58
